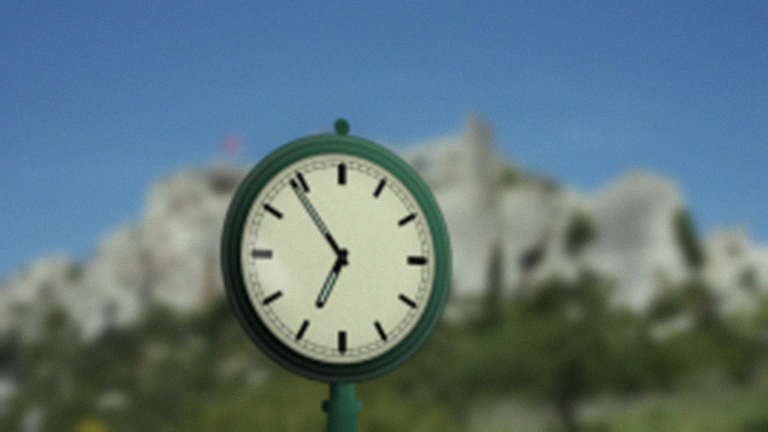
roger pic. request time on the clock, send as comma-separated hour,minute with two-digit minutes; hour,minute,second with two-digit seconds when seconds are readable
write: 6,54
